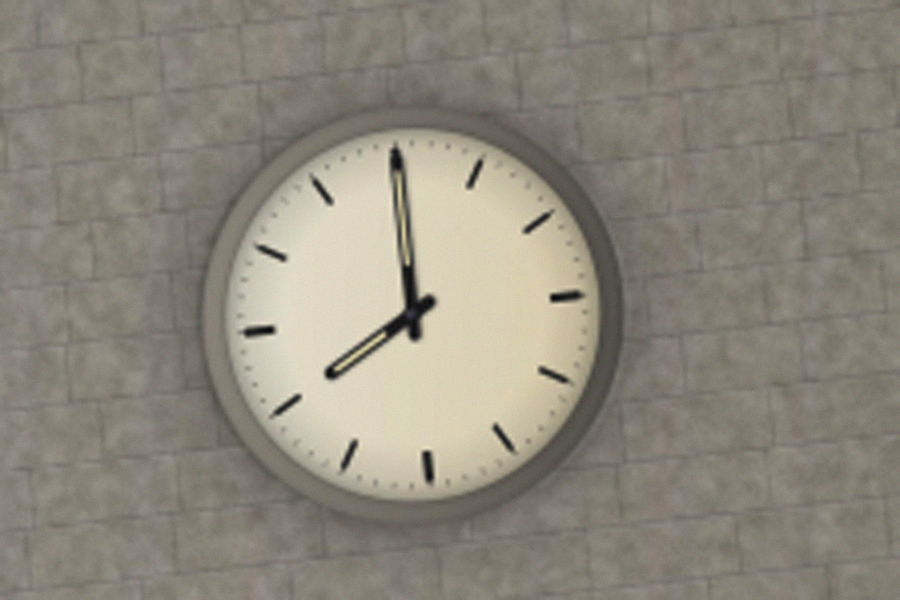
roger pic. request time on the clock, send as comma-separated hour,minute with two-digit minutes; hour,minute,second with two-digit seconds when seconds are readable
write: 8,00
